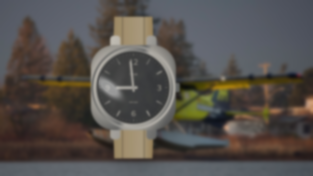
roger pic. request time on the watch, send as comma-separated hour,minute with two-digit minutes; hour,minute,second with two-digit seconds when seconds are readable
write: 8,59
